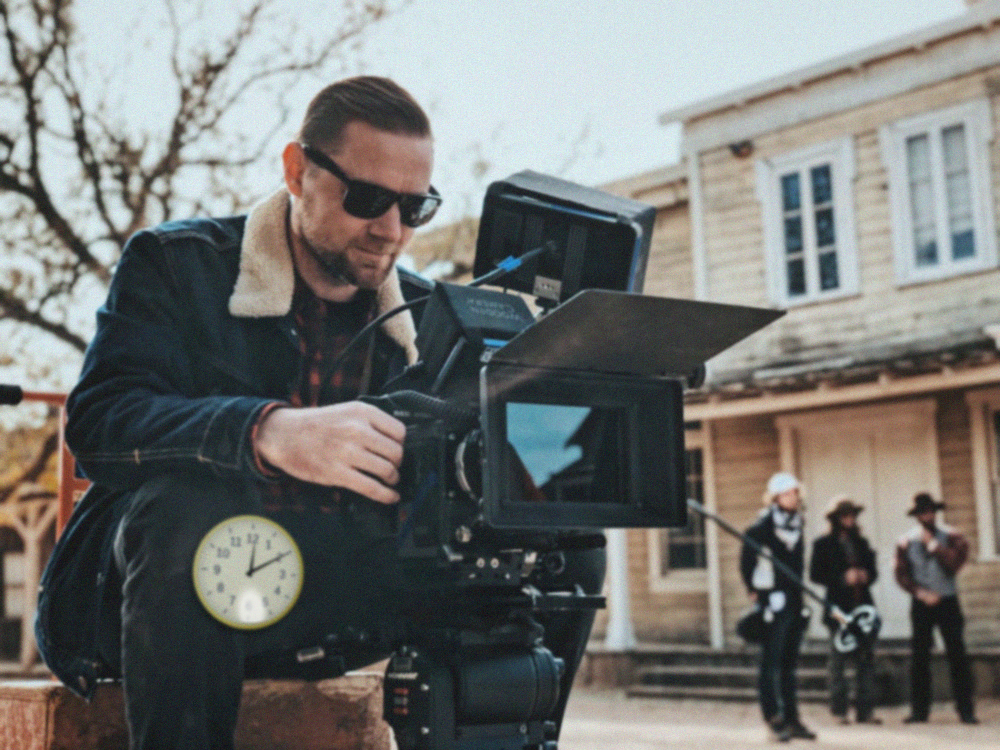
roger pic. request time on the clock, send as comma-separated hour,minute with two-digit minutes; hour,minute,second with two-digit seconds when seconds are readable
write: 12,10
